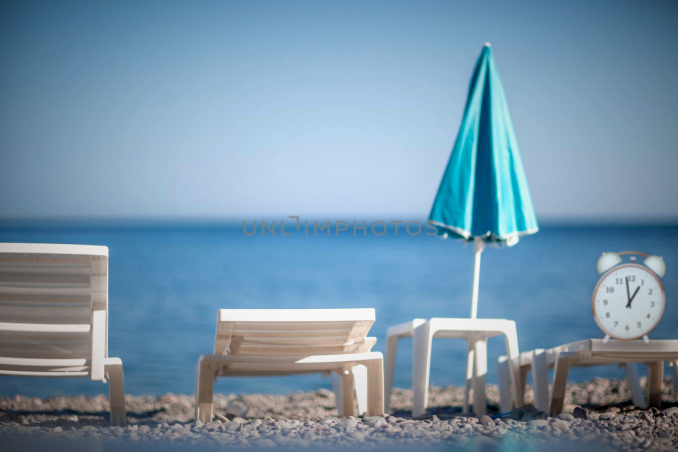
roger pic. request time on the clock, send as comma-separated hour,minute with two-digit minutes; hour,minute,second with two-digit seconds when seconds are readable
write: 12,58
